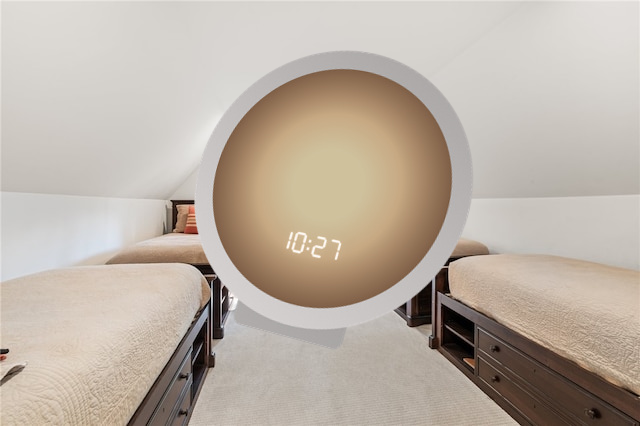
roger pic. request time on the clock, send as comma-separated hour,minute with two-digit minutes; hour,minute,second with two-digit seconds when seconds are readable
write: 10,27
